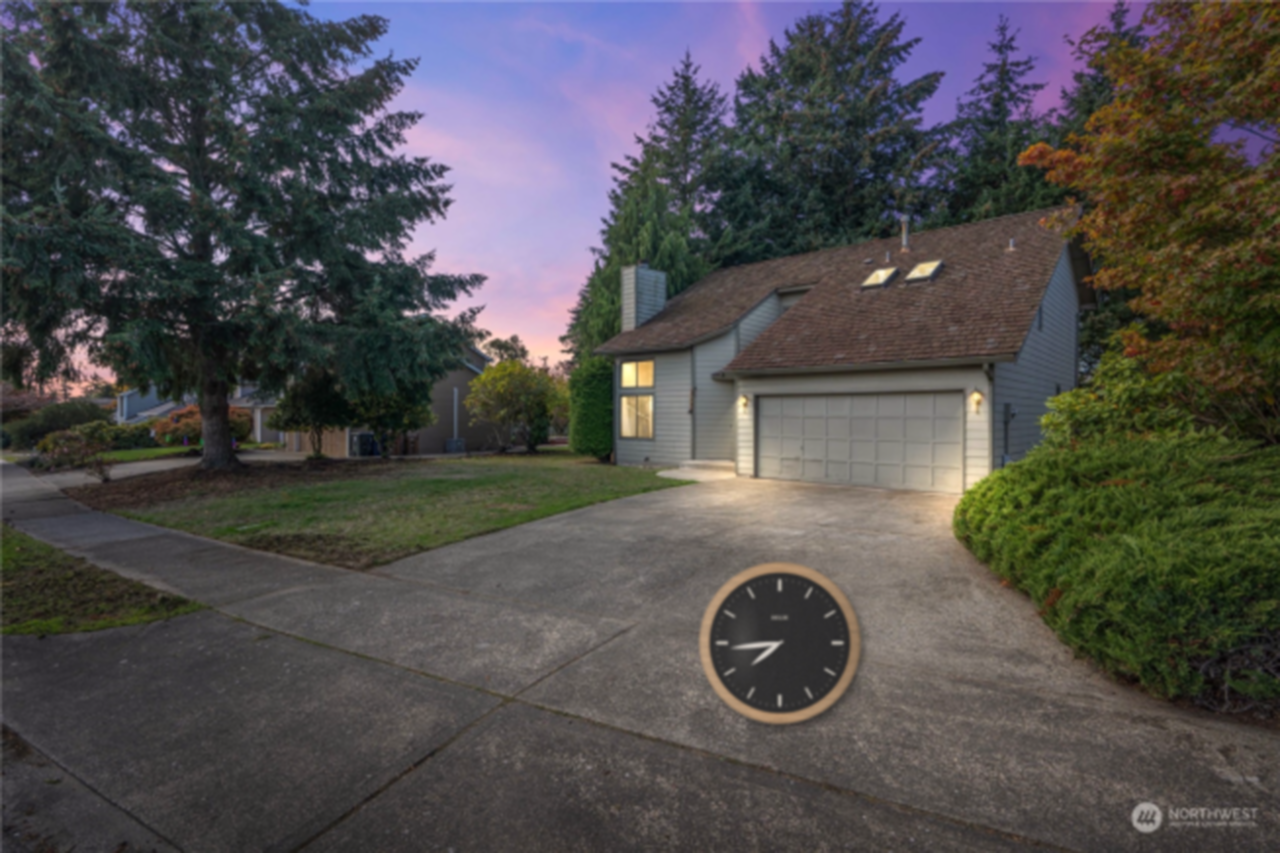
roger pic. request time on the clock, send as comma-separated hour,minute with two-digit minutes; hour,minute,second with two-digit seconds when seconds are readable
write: 7,44
